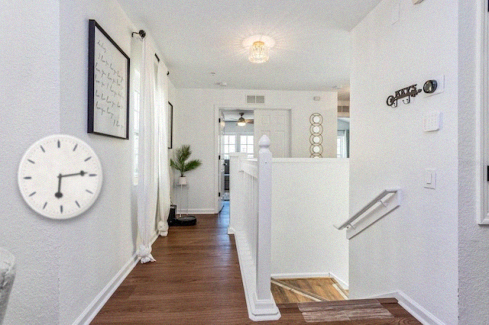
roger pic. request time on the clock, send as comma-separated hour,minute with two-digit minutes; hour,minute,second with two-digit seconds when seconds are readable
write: 6,14
